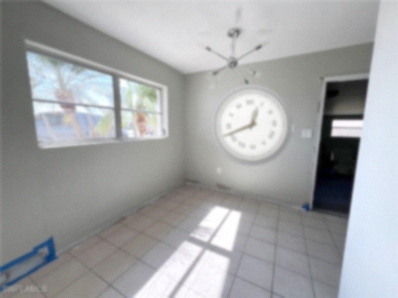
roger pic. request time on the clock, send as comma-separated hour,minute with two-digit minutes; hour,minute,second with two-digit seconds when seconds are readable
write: 12,42
